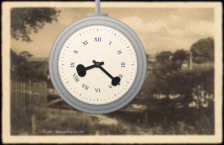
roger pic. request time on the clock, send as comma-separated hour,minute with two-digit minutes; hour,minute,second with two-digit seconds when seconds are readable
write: 8,22
